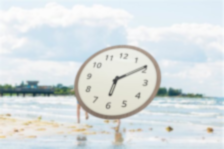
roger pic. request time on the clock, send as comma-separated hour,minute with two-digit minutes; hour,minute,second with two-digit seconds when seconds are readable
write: 6,09
